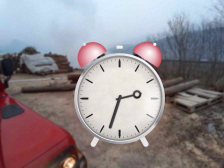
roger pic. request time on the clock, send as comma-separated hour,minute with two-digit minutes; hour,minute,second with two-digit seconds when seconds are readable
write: 2,33
